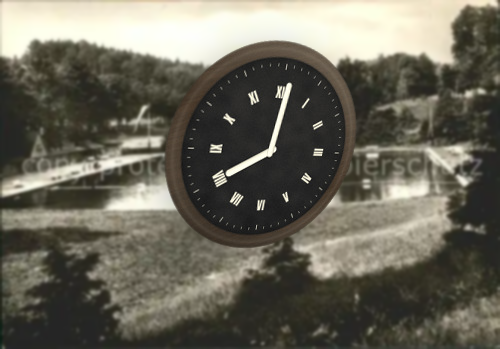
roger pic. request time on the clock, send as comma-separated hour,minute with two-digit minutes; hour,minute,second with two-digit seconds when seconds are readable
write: 8,01
